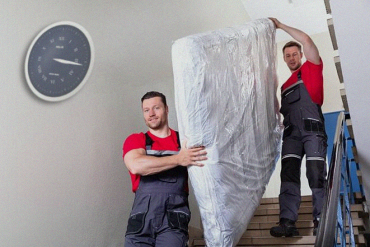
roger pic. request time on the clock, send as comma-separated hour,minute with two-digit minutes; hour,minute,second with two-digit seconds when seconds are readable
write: 3,16
